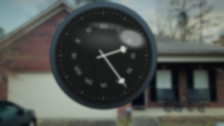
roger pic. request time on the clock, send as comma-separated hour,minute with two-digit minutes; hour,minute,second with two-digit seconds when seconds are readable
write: 2,24
